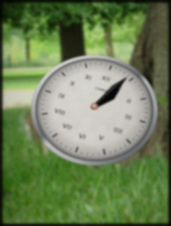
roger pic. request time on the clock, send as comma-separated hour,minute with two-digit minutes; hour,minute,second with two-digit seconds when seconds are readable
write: 1,04
